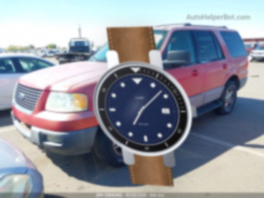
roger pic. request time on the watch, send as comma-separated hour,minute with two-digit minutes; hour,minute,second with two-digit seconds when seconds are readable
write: 7,08
